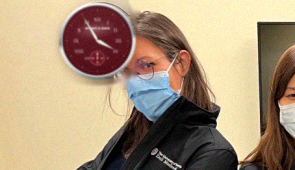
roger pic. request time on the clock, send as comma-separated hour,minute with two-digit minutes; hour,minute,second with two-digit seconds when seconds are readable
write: 3,55
